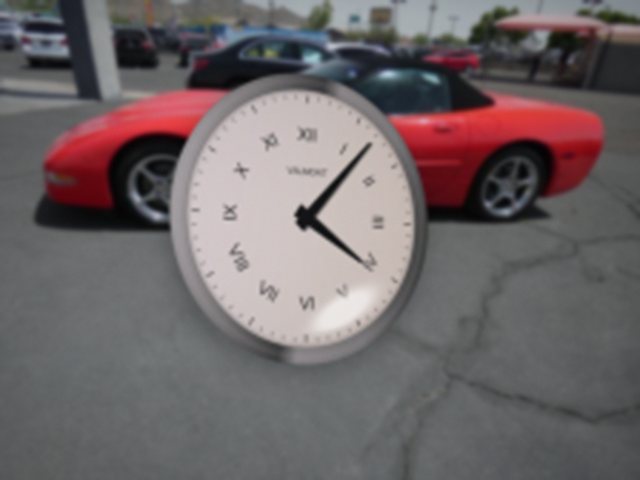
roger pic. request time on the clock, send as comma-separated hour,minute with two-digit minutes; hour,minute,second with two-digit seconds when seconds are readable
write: 4,07
